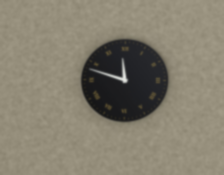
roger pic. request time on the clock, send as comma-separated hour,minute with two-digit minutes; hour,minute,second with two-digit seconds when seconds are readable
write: 11,48
